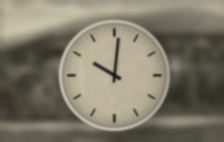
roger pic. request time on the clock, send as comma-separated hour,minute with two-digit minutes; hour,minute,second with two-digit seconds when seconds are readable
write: 10,01
